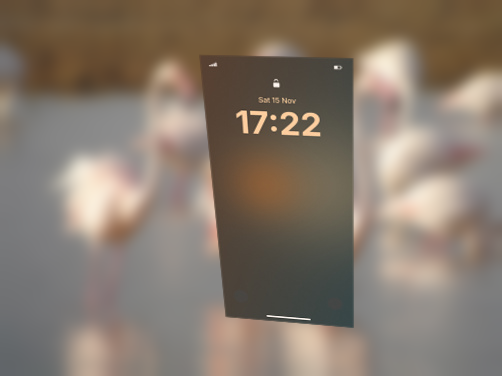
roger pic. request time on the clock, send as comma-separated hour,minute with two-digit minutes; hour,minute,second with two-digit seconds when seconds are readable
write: 17,22
